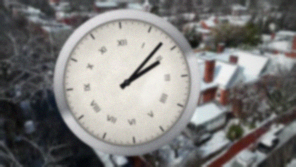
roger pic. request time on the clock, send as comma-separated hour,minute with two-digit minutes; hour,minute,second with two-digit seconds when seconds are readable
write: 2,08
